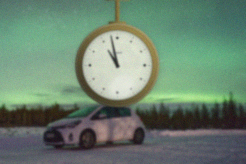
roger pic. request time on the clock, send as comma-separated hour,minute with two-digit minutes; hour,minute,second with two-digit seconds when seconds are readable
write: 10,58
